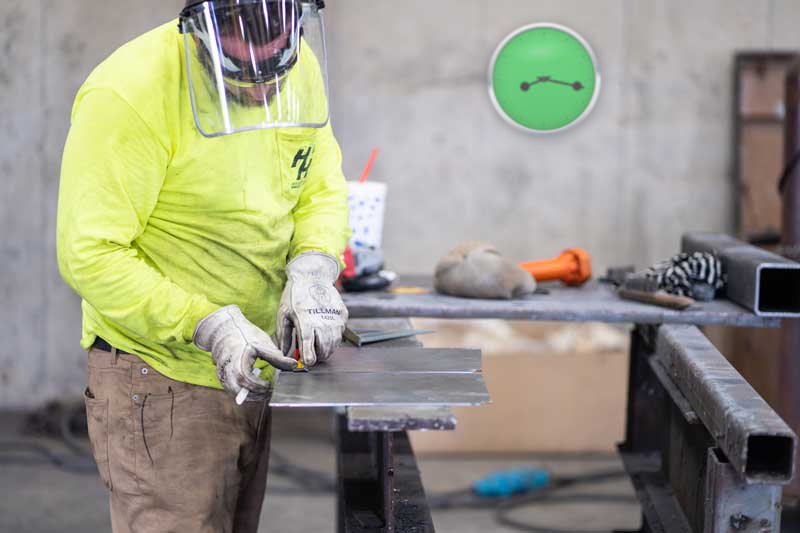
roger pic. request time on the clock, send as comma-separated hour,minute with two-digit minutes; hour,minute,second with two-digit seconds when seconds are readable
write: 8,17
